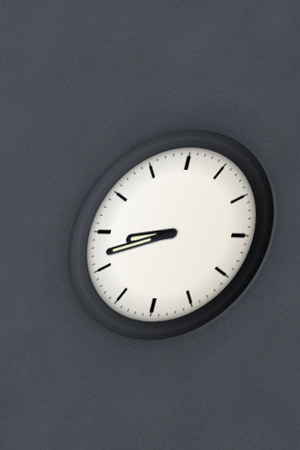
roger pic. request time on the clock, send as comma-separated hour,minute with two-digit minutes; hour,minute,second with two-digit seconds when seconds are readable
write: 8,42
